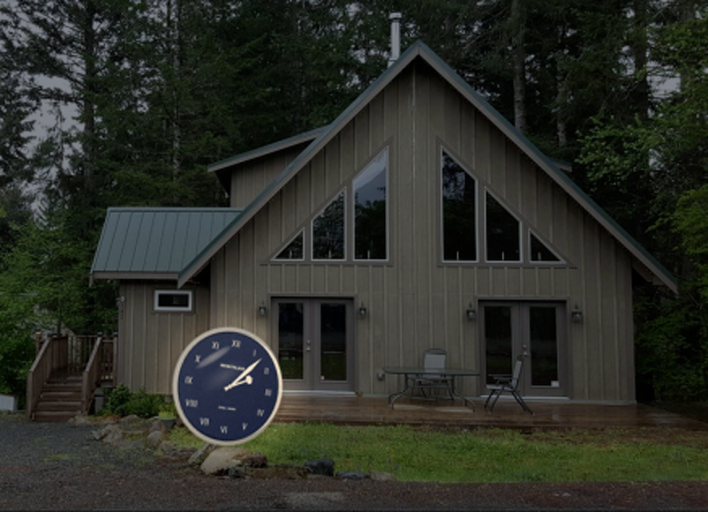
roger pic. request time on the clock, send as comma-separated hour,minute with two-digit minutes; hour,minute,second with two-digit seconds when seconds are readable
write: 2,07
